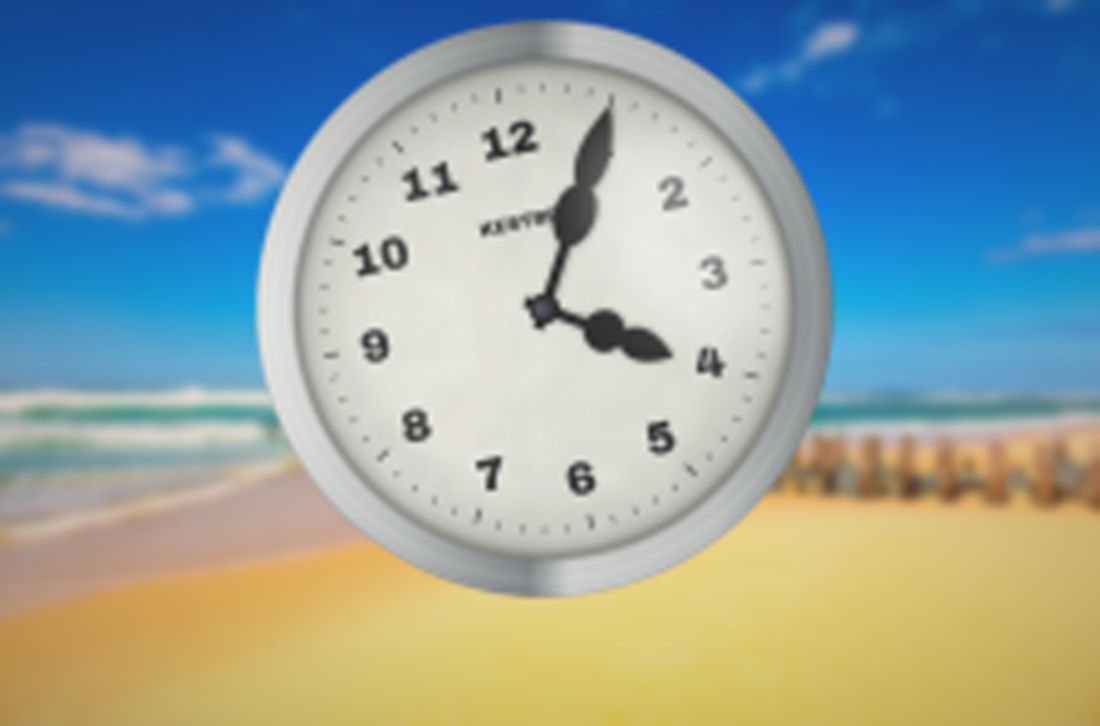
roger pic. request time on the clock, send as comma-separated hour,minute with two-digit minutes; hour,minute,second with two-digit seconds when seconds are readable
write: 4,05
